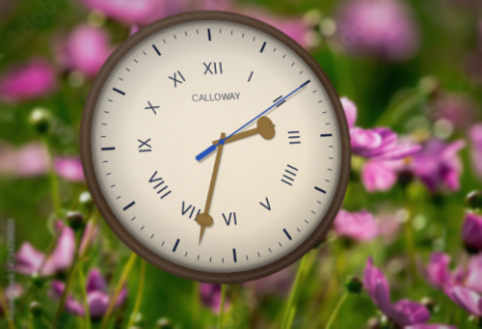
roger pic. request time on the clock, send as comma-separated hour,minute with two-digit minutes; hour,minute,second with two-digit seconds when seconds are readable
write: 2,33,10
